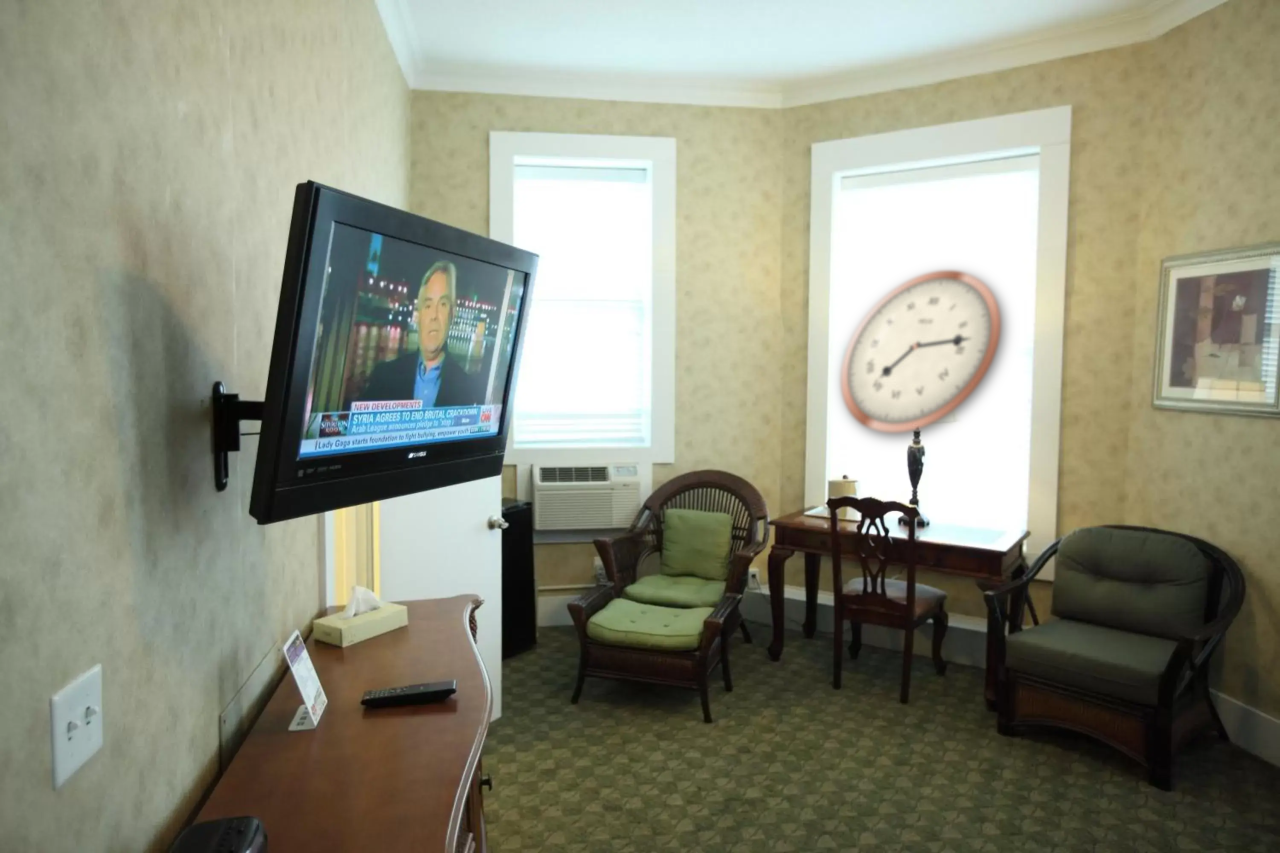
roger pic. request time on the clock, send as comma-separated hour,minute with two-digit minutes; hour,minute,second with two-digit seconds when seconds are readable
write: 7,13
